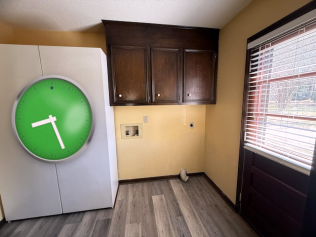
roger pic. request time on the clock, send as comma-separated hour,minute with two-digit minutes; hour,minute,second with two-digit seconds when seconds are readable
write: 8,26
